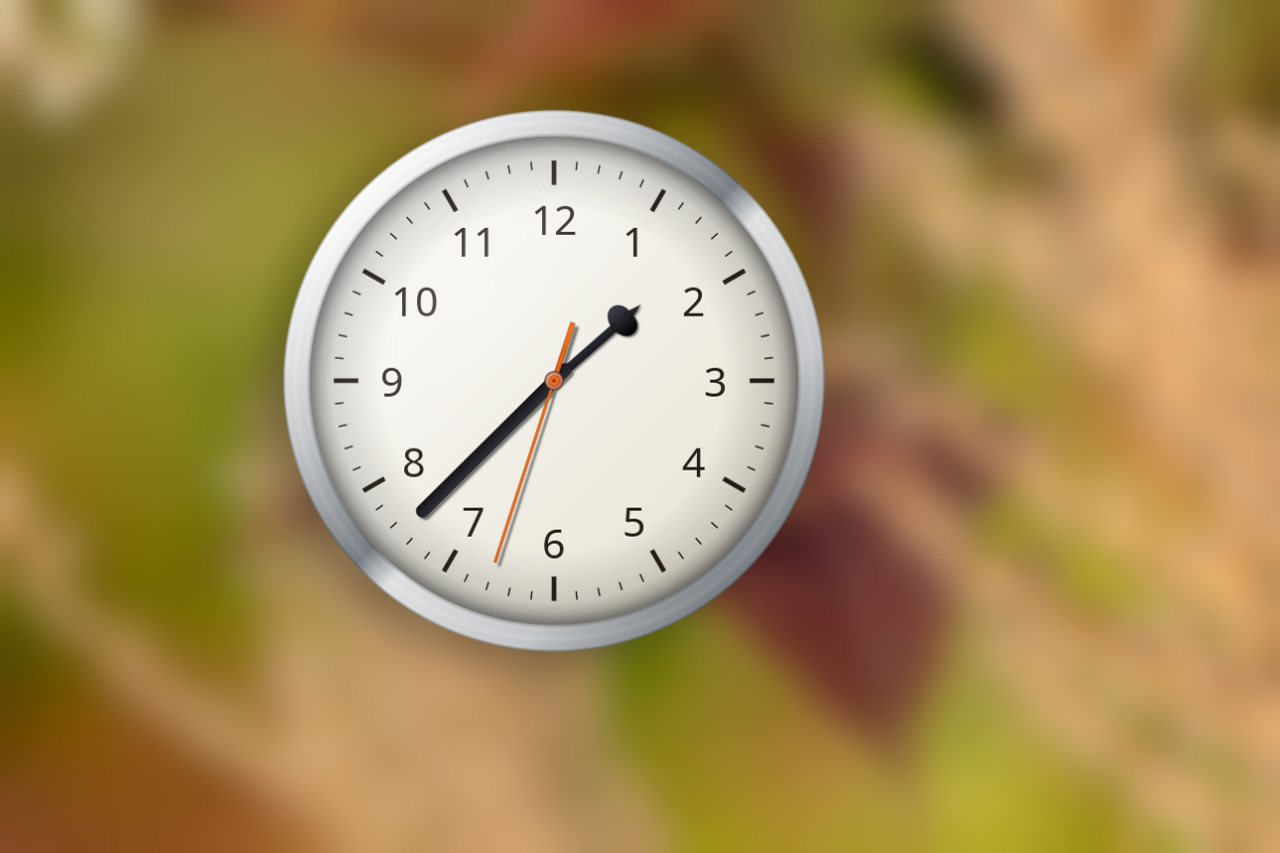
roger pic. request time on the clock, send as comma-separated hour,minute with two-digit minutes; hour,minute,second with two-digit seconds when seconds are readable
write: 1,37,33
